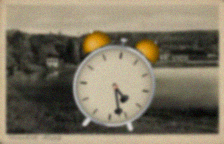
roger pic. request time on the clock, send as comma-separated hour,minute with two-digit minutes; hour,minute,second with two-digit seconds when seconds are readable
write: 4,27
